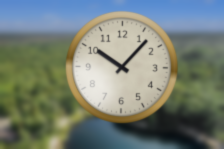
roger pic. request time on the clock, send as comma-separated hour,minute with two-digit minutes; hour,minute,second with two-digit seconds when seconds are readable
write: 10,07
